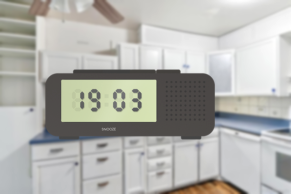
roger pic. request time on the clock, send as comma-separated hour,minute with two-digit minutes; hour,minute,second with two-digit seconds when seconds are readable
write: 19,03
